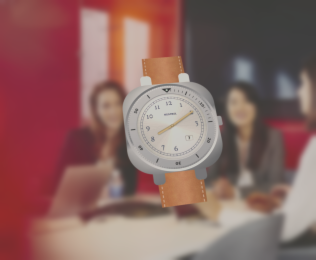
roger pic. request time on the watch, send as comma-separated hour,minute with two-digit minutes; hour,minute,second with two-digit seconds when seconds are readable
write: 8,10
